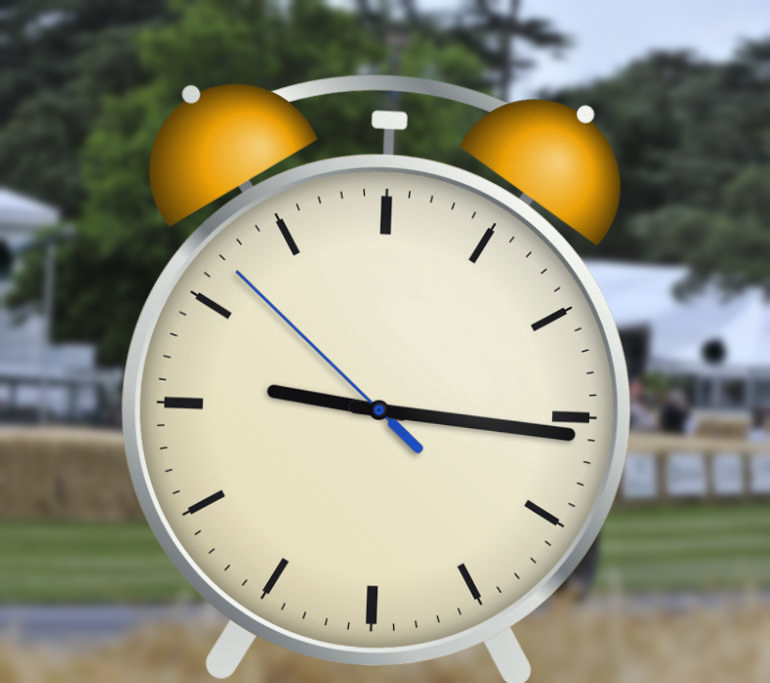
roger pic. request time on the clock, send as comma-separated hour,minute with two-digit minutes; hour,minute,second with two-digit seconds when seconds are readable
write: 9,15,52
